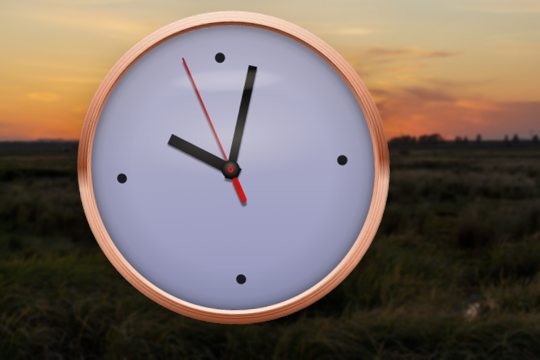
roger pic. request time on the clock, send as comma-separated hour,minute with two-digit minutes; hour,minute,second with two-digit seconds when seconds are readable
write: 10,02,57
